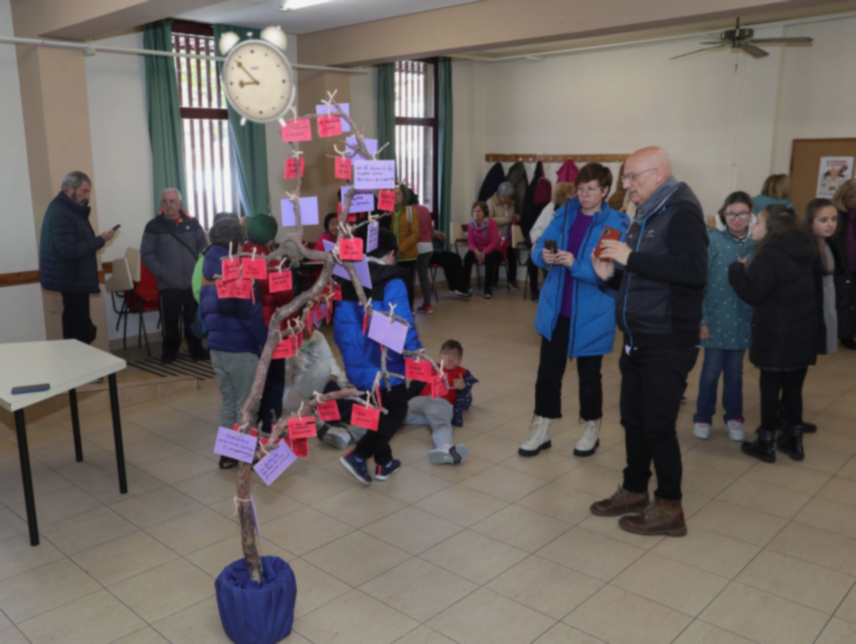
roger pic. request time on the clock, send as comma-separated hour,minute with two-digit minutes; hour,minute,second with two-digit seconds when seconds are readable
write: 8,53
